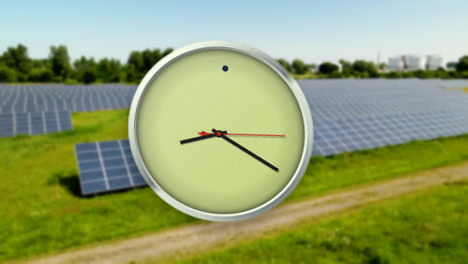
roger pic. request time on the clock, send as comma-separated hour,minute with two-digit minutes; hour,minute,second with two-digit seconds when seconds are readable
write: 8,19,14
